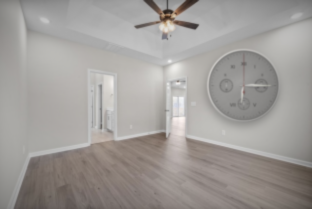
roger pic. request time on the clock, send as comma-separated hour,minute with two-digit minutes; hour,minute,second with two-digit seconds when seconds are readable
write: 6,15
